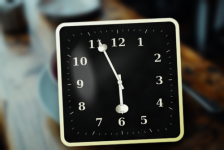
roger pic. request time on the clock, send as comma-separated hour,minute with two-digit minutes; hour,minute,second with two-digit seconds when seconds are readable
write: 5,56
